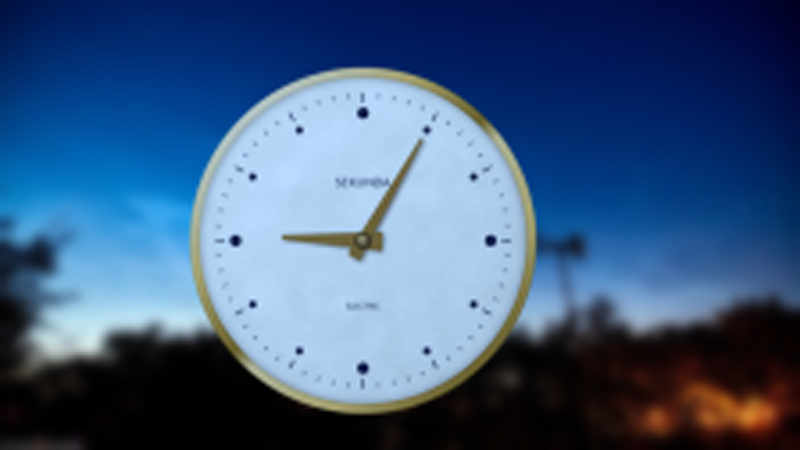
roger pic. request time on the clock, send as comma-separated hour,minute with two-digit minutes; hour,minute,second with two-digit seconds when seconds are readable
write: 9,05
